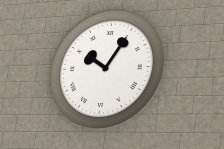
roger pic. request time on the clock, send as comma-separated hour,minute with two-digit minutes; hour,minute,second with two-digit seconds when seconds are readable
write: 10,05
